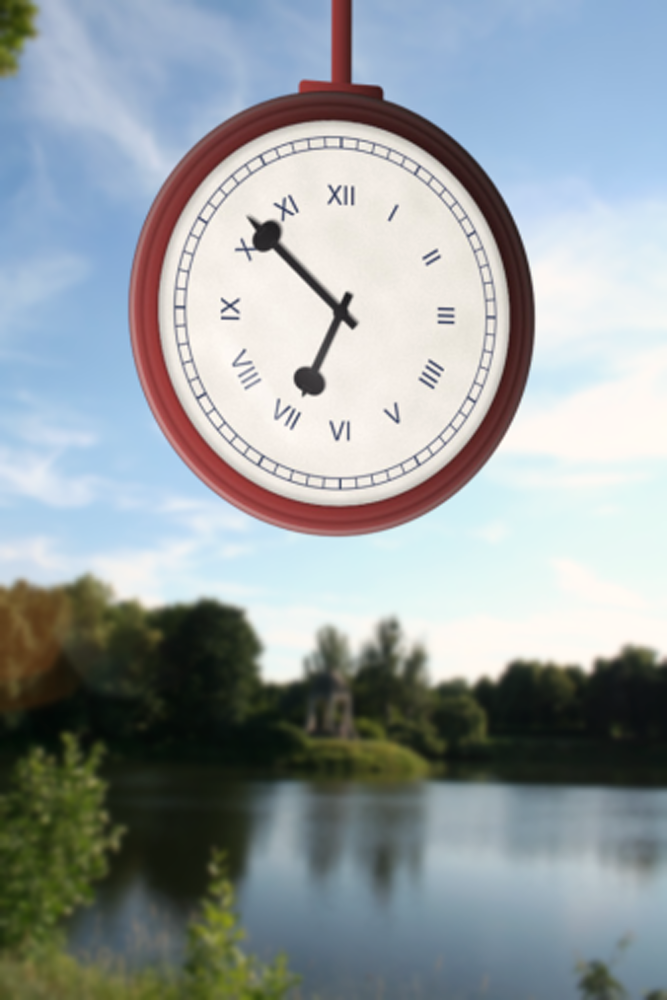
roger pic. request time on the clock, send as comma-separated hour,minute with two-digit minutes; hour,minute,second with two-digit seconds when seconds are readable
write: 6,52
